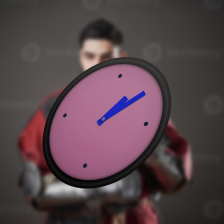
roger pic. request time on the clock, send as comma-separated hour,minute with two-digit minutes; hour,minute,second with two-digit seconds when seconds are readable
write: 1,08
